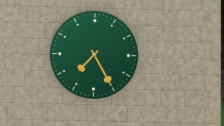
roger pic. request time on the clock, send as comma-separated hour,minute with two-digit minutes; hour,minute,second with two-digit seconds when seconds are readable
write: 7,25
